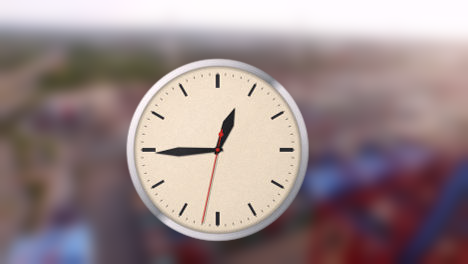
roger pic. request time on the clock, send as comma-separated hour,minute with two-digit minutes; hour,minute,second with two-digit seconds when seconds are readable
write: 12,44,32
